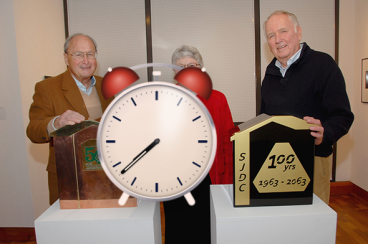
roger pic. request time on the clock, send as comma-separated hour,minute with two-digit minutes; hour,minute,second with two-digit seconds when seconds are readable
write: 7,38
